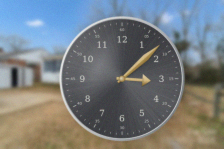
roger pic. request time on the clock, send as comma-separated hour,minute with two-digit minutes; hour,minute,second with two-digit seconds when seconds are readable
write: 3,08
